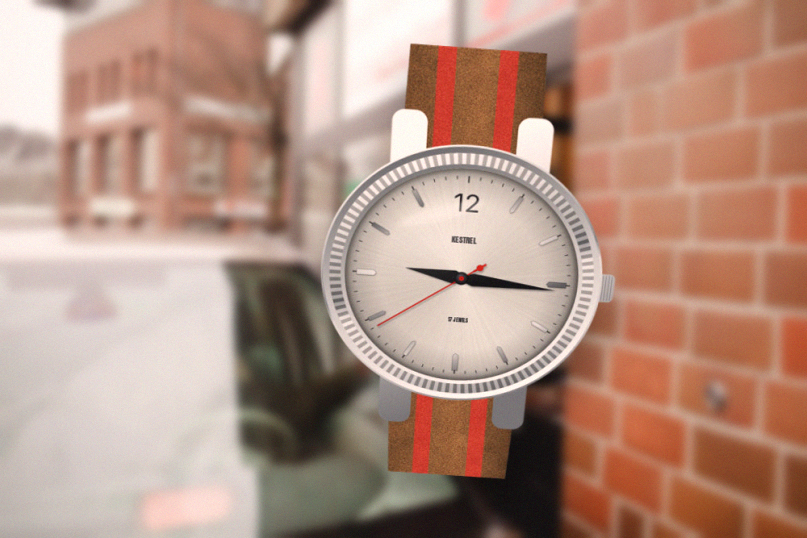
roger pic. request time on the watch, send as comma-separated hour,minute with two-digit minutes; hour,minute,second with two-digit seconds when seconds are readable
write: 9,15,39
